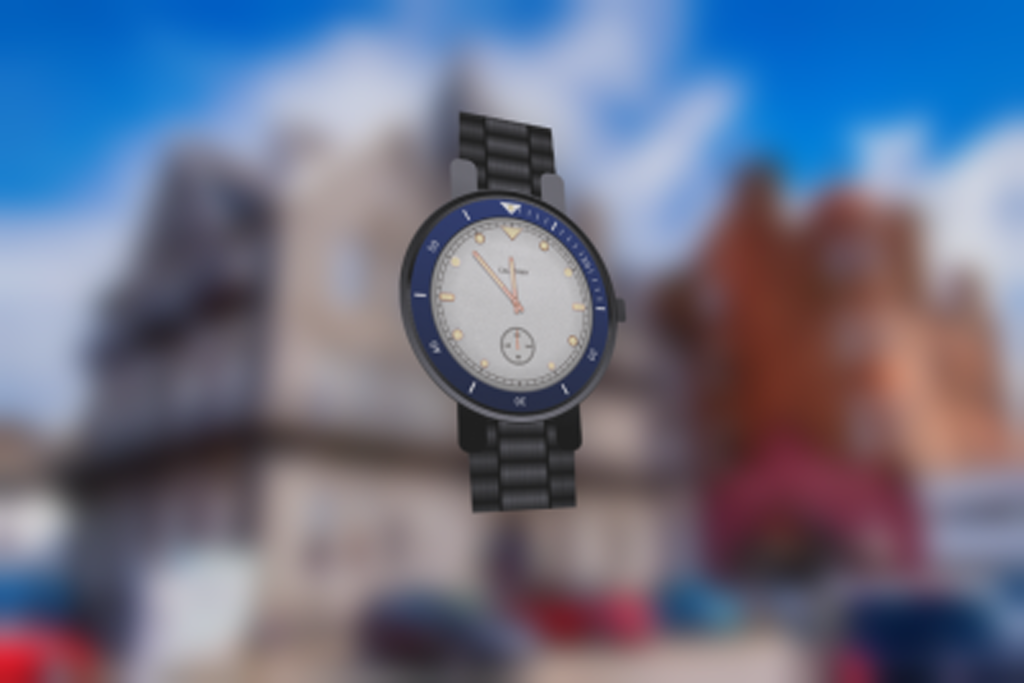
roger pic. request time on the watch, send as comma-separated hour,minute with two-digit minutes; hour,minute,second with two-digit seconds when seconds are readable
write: 11,53
